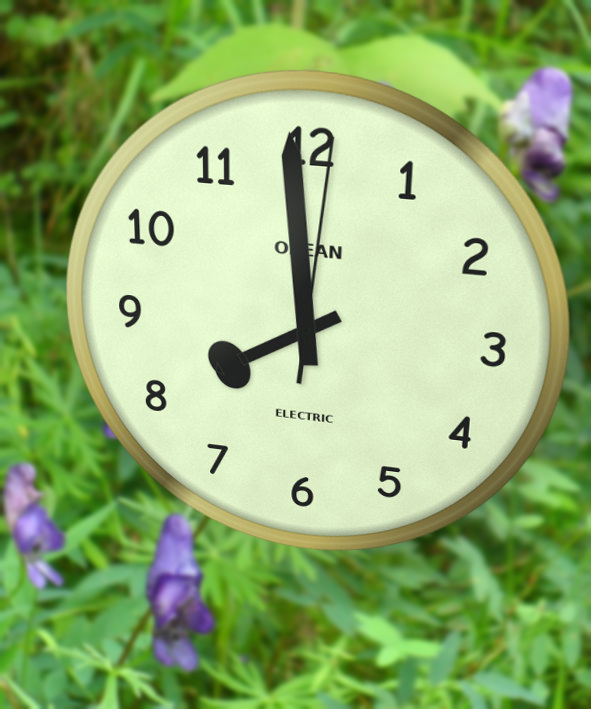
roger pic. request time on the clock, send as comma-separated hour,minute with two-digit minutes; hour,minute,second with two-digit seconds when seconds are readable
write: 7,59,01
